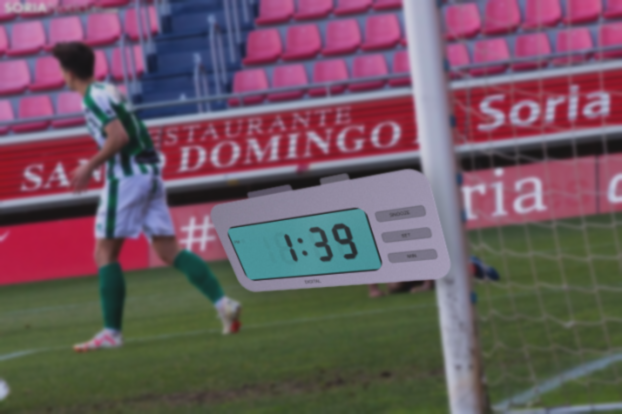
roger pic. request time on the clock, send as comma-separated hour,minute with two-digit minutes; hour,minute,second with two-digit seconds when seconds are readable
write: 1,39
